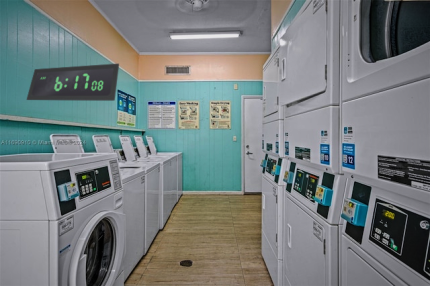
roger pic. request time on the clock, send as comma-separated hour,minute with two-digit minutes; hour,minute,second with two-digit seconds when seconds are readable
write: 6,17,08
